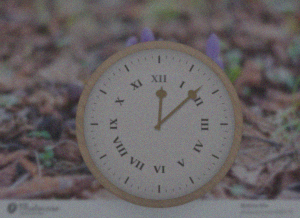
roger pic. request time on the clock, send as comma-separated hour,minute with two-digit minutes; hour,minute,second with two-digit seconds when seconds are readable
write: 12,08
